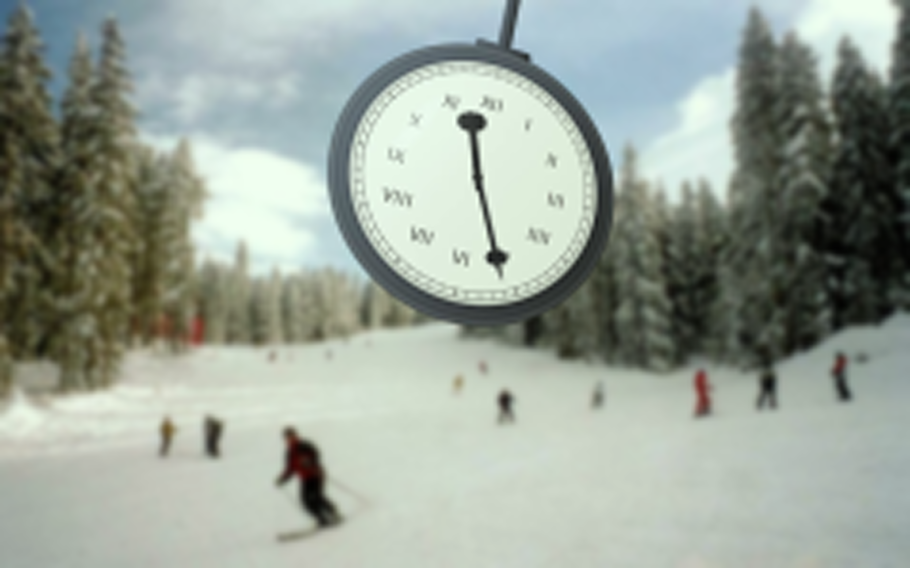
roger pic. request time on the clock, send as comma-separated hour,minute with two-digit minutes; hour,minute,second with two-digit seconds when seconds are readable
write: 11,26
